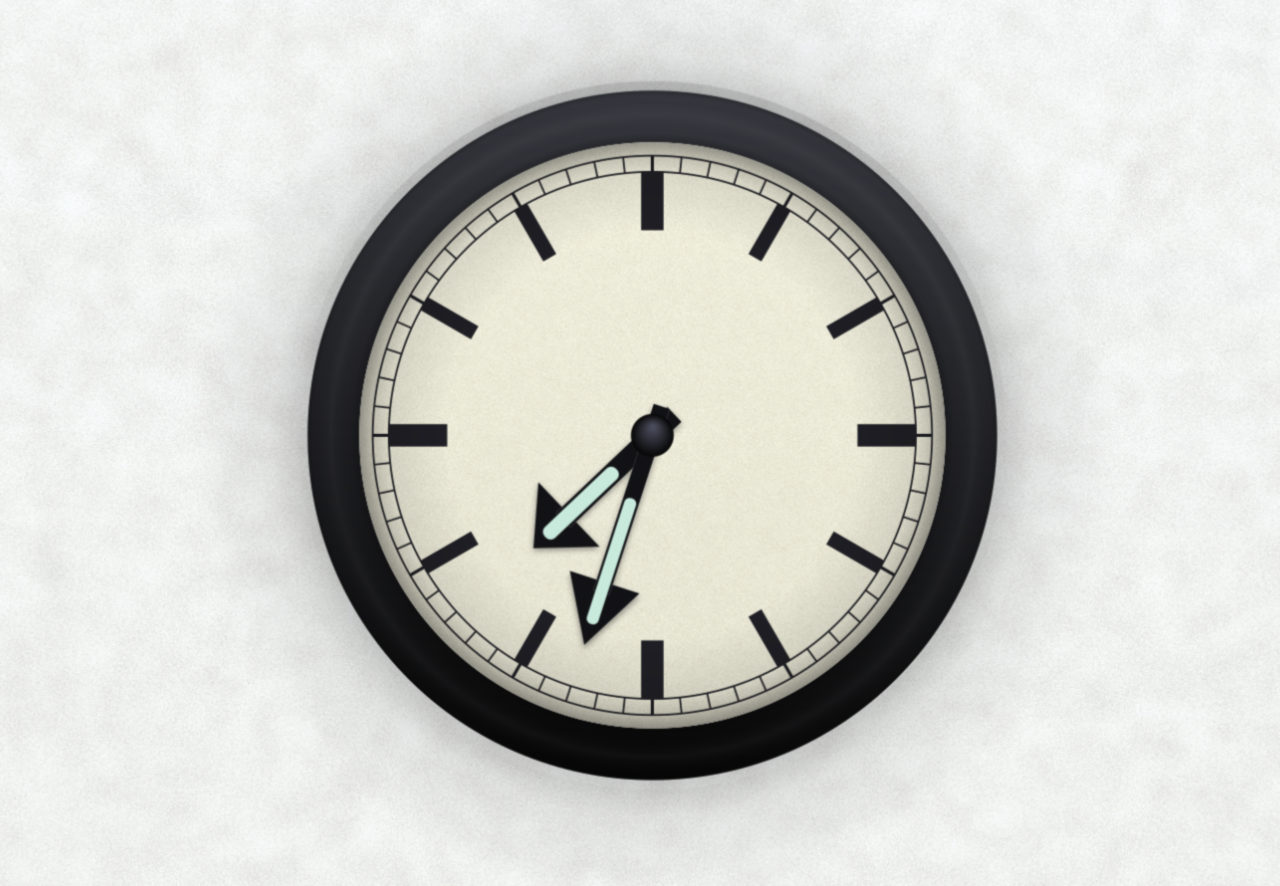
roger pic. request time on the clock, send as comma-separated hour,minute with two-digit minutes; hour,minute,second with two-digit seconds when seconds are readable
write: 7,33
